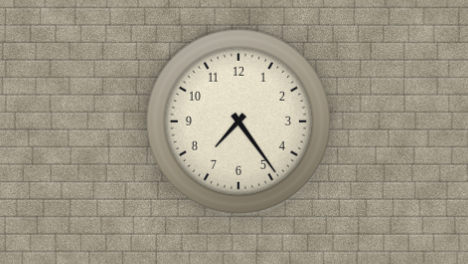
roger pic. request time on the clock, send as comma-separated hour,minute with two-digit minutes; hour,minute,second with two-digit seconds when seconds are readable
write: 7,24
